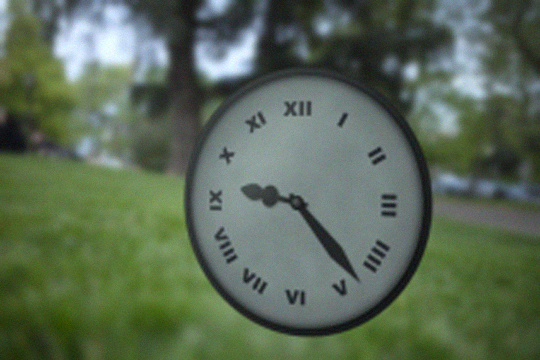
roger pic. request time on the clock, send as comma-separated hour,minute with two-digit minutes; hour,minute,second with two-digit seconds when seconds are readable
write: 9,23
